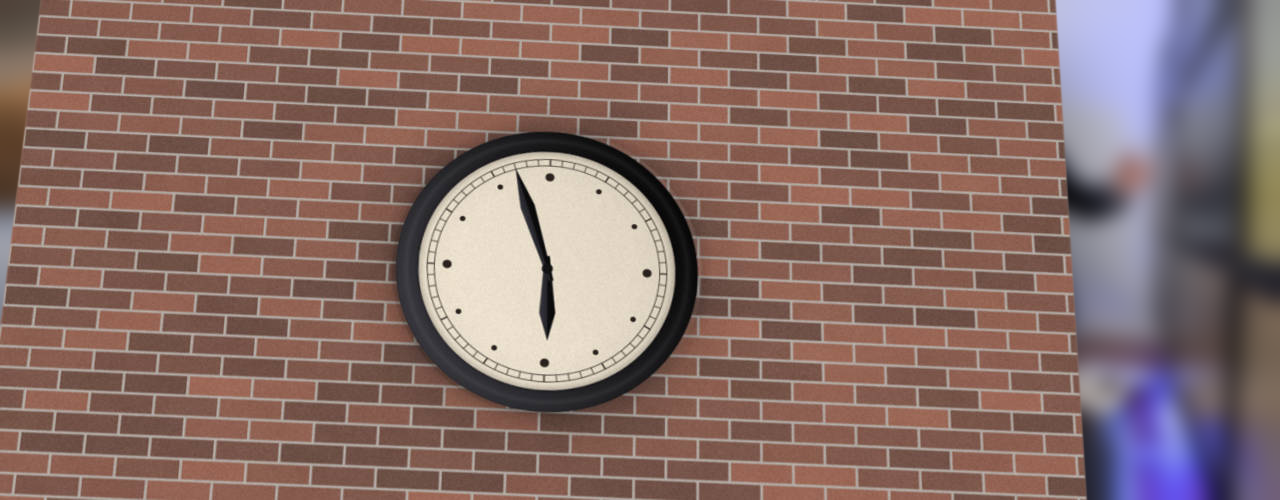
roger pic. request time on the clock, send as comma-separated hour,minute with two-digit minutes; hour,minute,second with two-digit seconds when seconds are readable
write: 5,57
